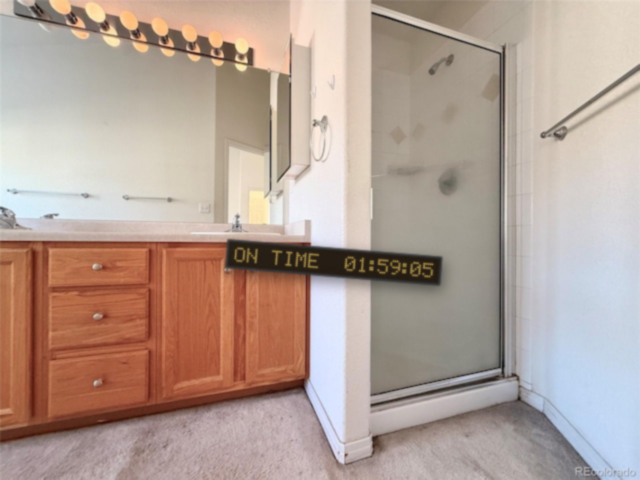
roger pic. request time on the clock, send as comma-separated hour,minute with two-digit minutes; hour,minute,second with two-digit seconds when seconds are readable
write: 1,59,05
